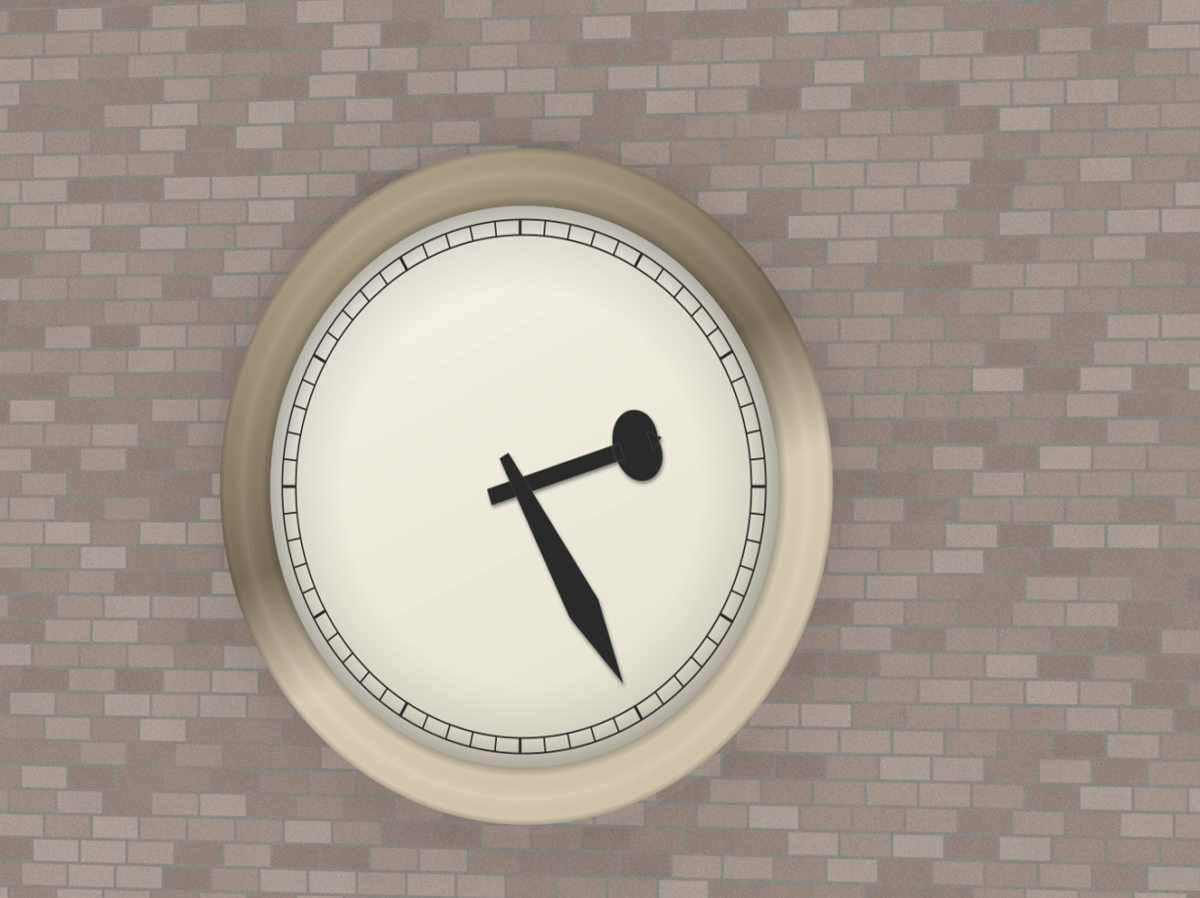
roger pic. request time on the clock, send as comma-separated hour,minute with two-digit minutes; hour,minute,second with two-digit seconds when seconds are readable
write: 2,25
